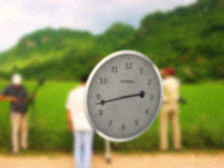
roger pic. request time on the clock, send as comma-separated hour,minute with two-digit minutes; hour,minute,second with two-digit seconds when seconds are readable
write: 2,43
